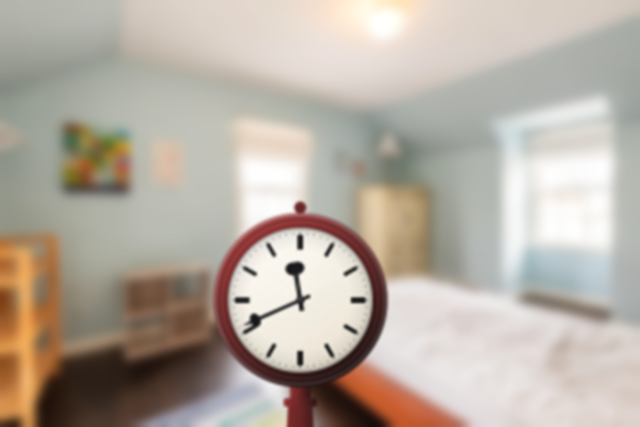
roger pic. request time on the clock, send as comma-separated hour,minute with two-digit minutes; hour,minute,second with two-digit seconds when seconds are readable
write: 11,41
